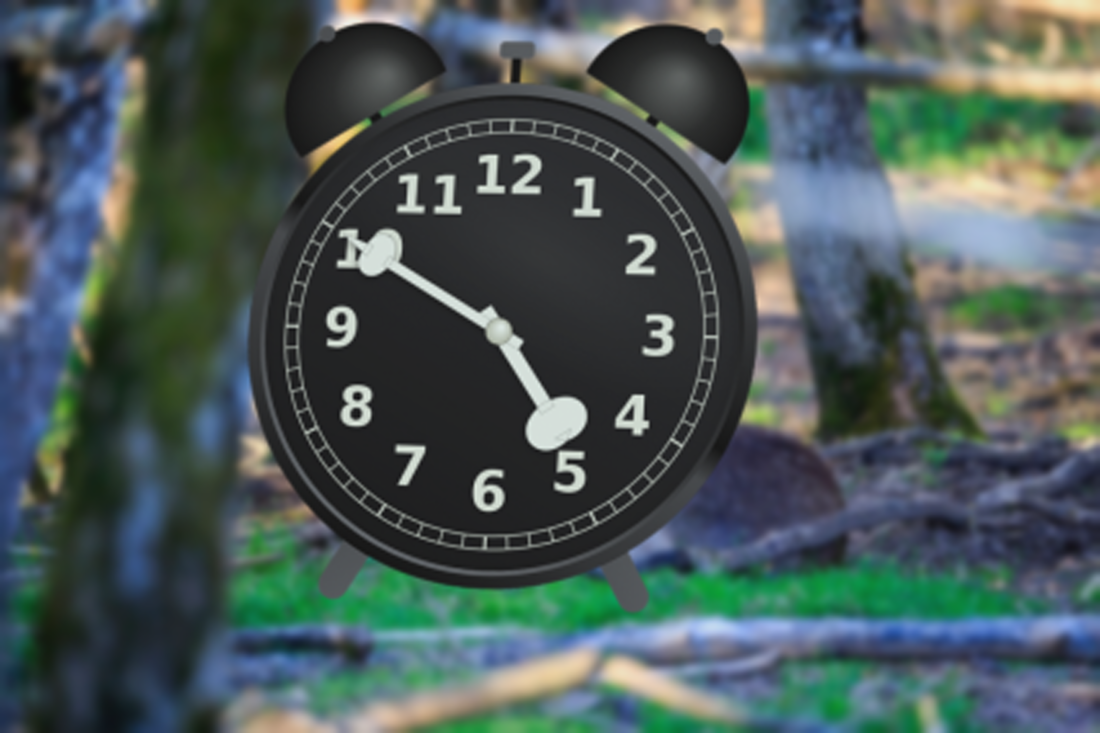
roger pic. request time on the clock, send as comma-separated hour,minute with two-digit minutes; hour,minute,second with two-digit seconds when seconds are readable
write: 4,50
